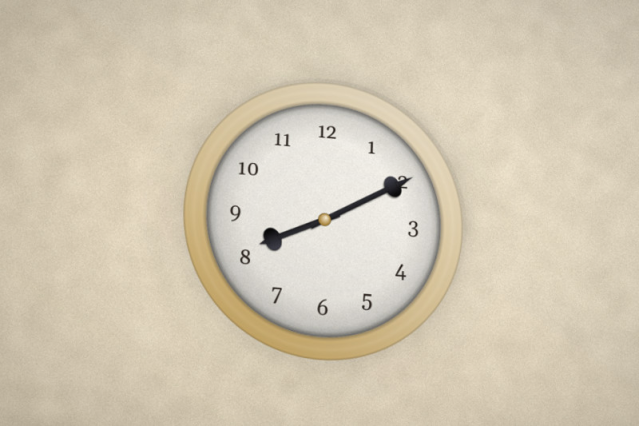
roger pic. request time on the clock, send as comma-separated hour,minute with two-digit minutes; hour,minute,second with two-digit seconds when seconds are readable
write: 8,10
